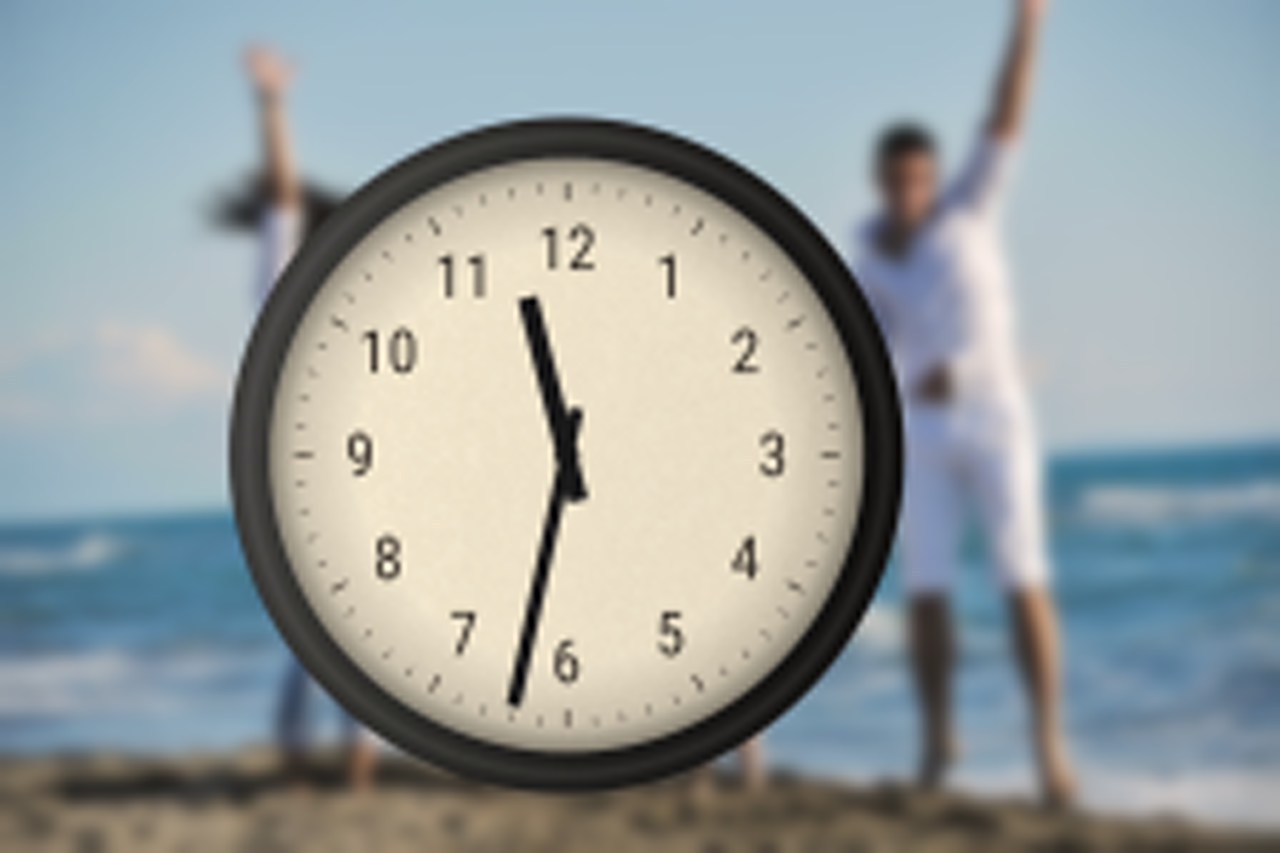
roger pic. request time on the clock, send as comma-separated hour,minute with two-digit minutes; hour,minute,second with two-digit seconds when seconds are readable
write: 11,32
